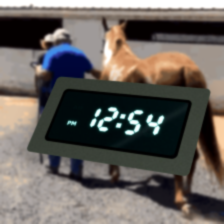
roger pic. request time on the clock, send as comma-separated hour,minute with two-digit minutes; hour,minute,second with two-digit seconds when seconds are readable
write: 12,54
